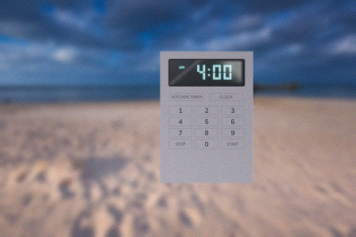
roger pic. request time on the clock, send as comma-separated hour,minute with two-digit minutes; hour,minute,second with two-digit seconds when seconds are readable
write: 4,00
